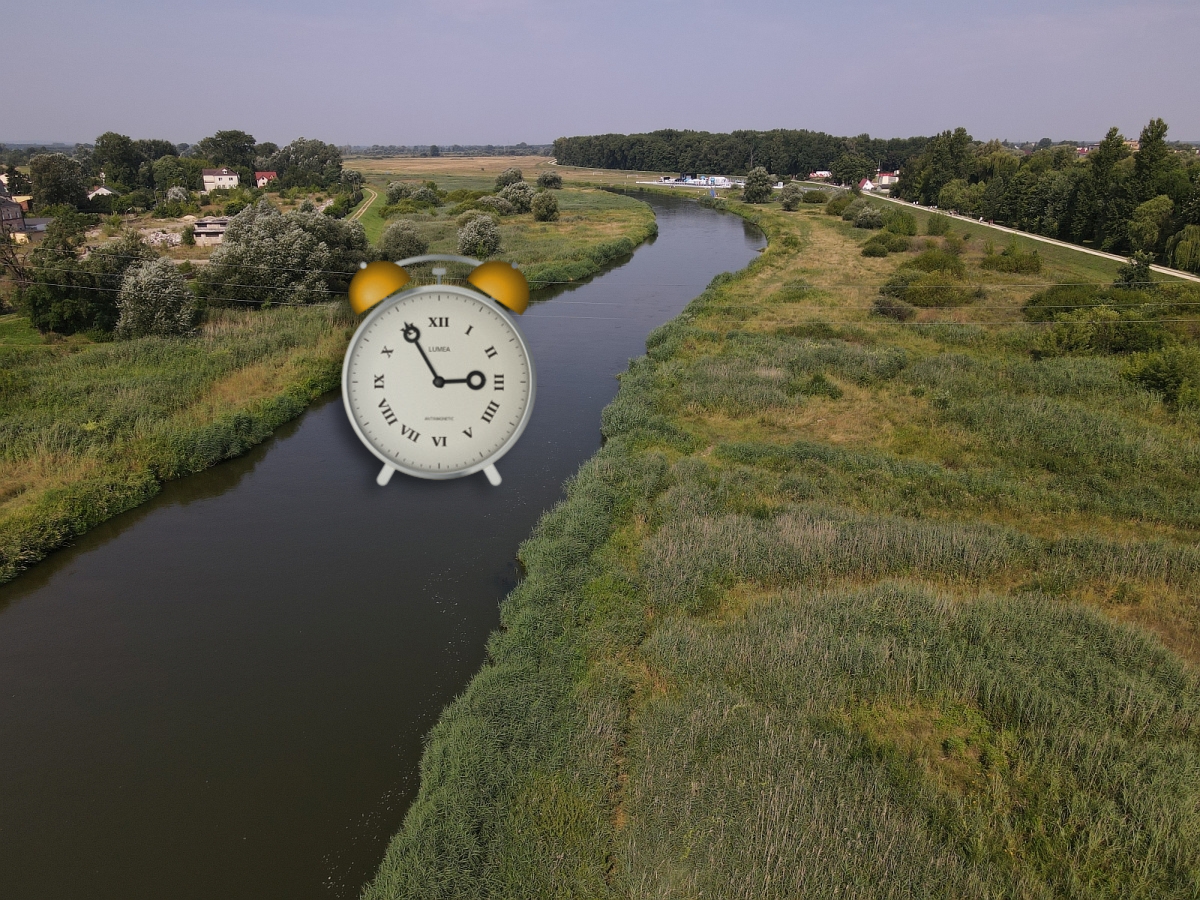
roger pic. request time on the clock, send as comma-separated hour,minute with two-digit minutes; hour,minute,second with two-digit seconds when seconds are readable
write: 2,55
